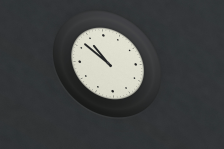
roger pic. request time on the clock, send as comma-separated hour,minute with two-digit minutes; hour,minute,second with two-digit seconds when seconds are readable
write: 10,52
